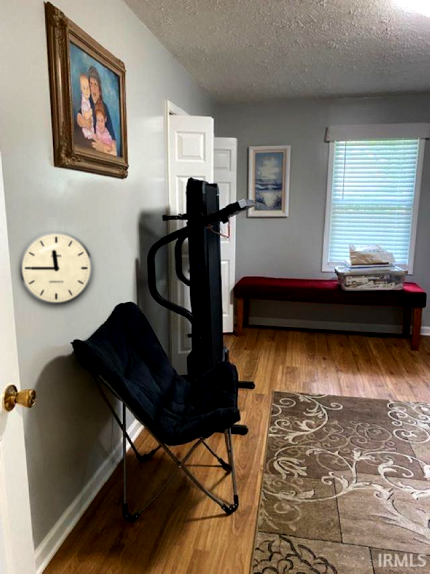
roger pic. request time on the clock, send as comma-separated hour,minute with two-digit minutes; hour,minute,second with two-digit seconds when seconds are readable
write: 11,45
